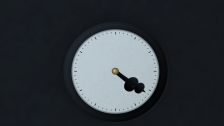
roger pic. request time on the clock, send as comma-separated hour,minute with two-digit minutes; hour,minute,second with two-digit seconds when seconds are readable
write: 4,21
